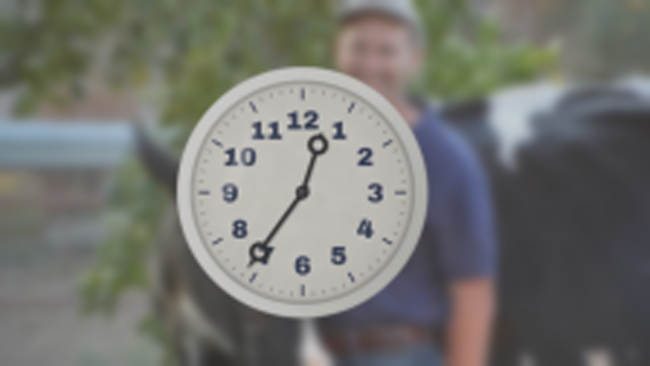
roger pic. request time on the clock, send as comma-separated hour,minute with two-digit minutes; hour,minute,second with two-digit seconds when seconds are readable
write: 12,36
